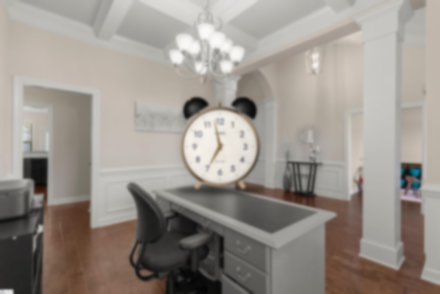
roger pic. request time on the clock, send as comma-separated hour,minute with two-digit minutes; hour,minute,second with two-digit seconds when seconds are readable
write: 6,58
